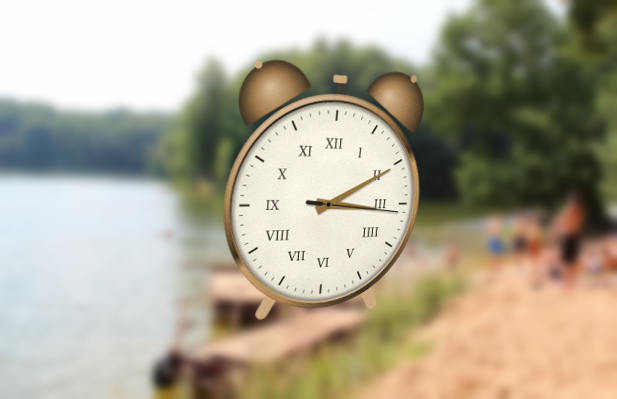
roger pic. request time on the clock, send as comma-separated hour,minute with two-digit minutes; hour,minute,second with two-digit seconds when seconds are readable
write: 3,10,16
